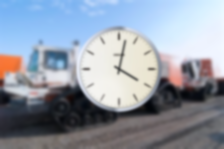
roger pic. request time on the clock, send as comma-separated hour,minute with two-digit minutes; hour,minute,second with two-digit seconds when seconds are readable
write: 4,02
